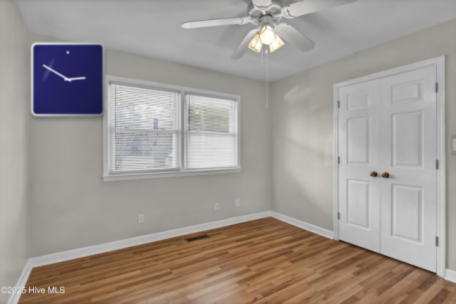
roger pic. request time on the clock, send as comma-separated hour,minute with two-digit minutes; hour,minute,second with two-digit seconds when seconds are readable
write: 2,50
